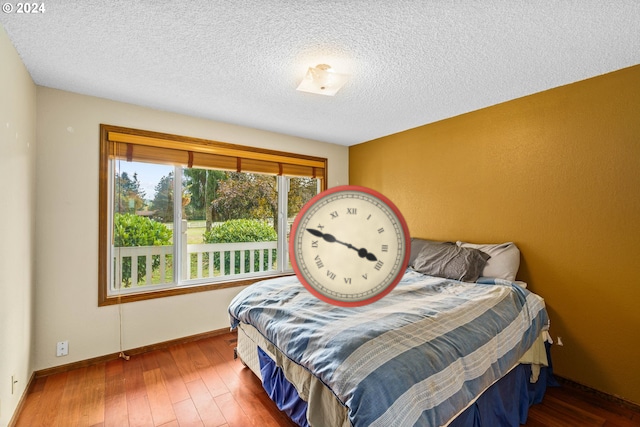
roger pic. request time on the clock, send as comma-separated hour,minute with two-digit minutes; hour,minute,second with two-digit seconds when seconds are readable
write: 3,48
